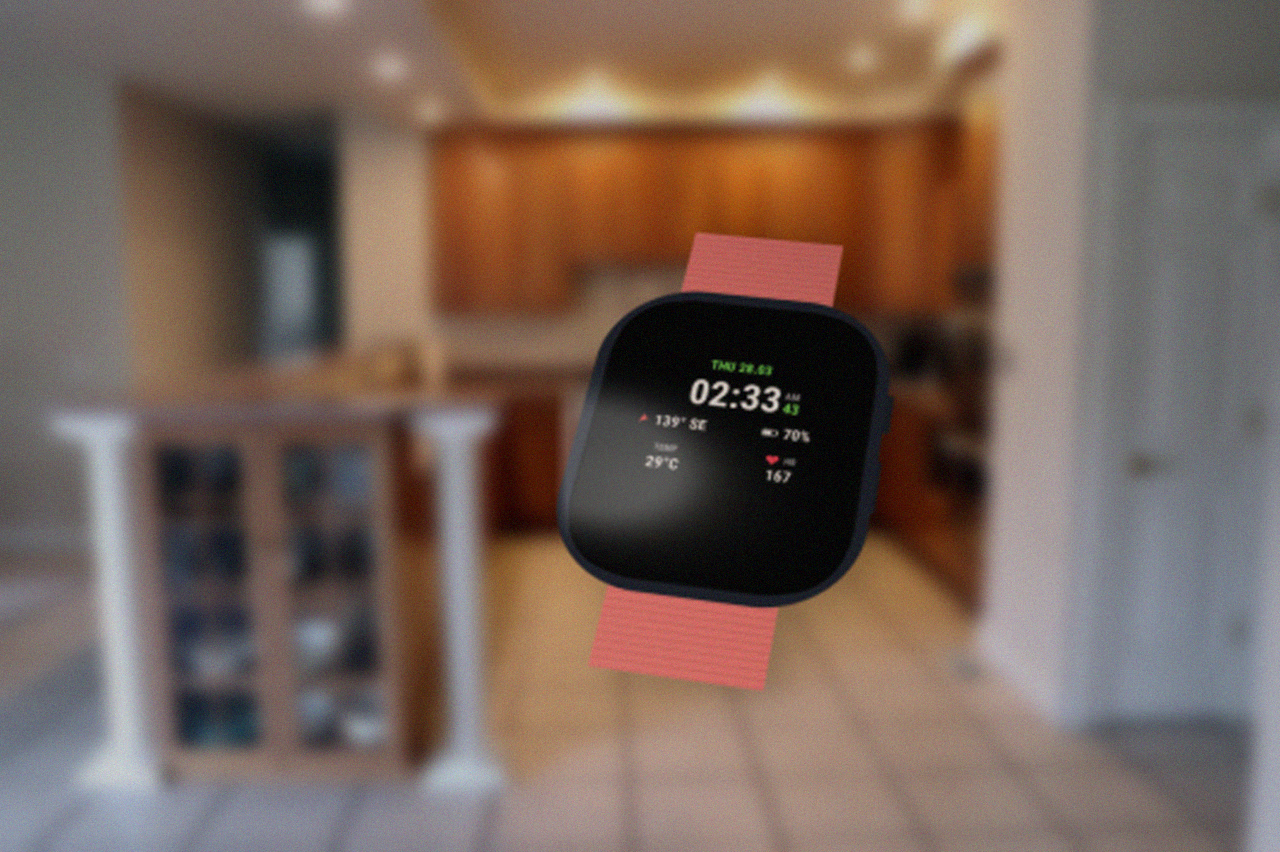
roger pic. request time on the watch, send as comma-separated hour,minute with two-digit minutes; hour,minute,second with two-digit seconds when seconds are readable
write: 2,33
